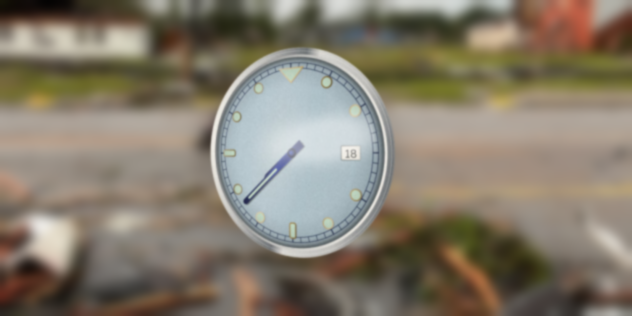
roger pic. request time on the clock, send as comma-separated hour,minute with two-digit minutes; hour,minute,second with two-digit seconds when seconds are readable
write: 7,38
